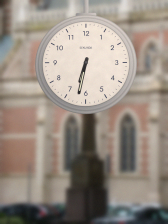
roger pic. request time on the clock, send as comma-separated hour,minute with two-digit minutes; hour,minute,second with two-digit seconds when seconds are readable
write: 6,32
